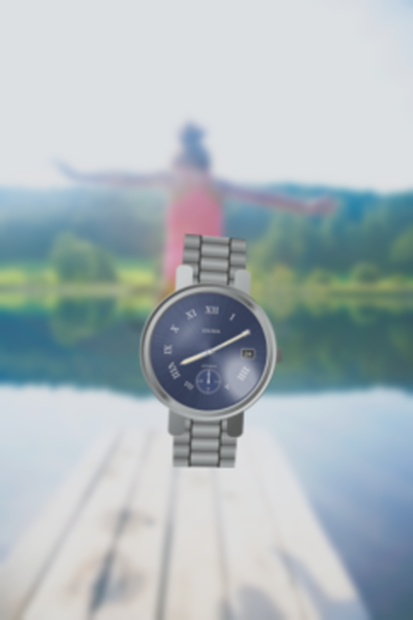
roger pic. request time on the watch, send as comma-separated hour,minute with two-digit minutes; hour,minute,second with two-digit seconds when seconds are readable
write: 8,10
